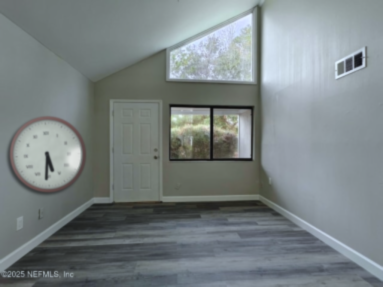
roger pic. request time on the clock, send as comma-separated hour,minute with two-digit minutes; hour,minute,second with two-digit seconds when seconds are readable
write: 5,31
